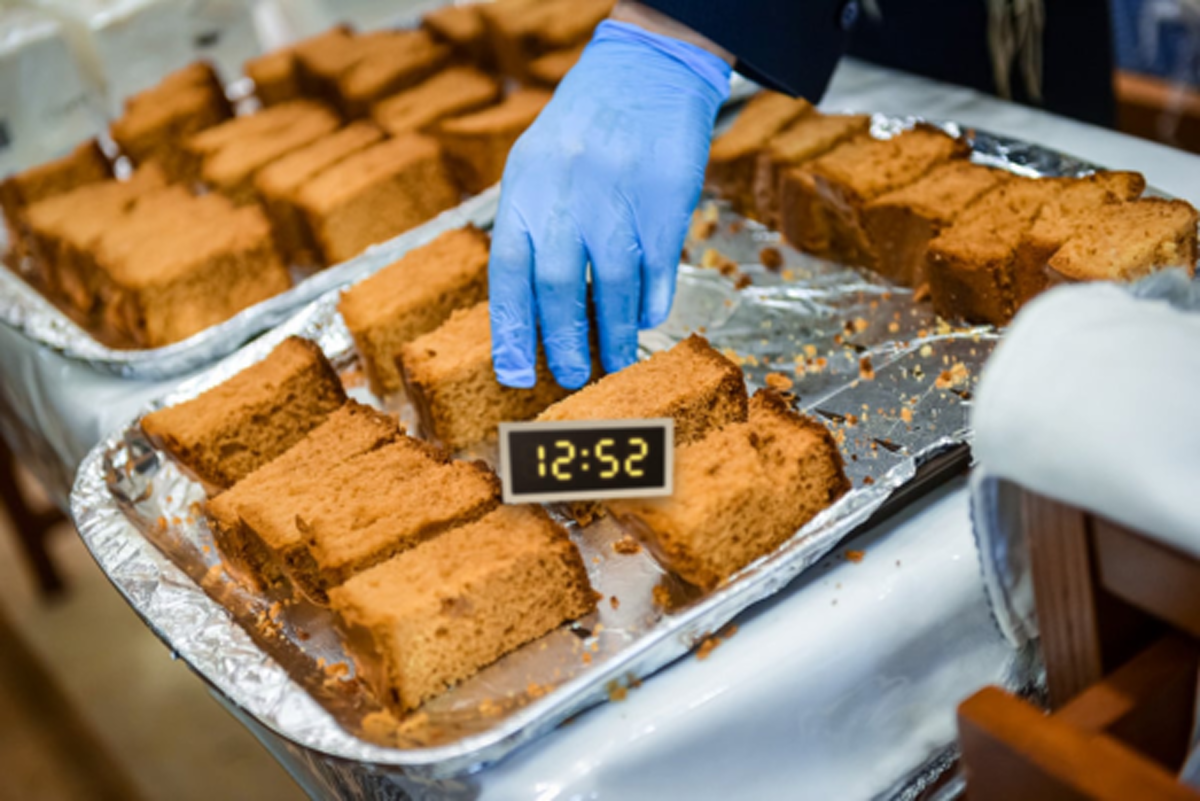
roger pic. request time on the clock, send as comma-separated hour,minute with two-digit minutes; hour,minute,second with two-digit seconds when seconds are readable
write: 12,52
